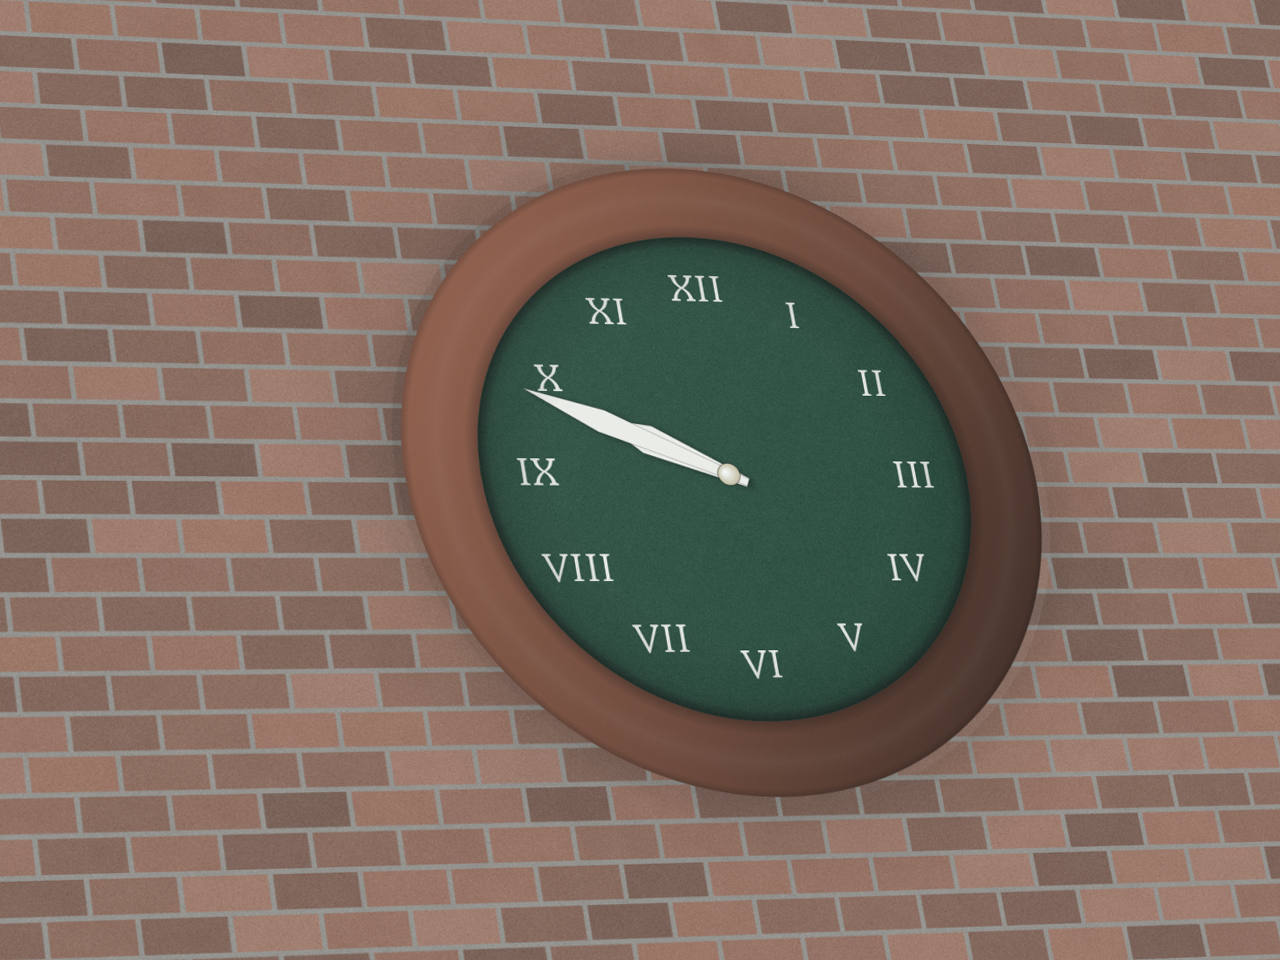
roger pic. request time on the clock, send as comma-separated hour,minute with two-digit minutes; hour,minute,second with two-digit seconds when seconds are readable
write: 9,49
